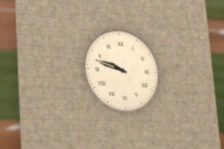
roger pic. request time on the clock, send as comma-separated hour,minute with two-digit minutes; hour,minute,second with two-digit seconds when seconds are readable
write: 9,48
